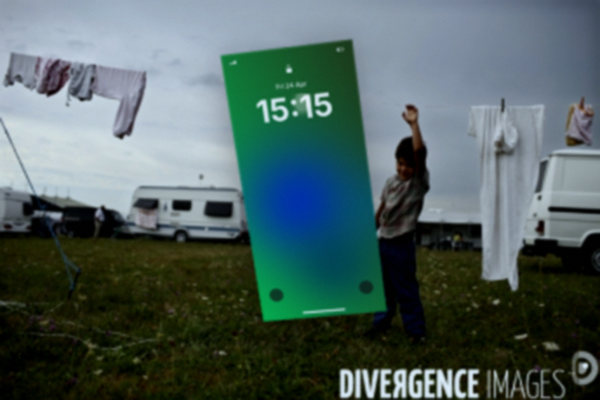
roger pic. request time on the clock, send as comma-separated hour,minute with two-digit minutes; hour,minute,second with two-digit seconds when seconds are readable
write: 15,15
